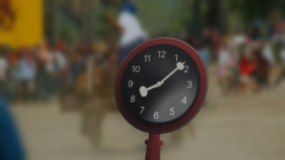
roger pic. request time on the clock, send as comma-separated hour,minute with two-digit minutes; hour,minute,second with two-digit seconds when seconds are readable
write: 8,08
